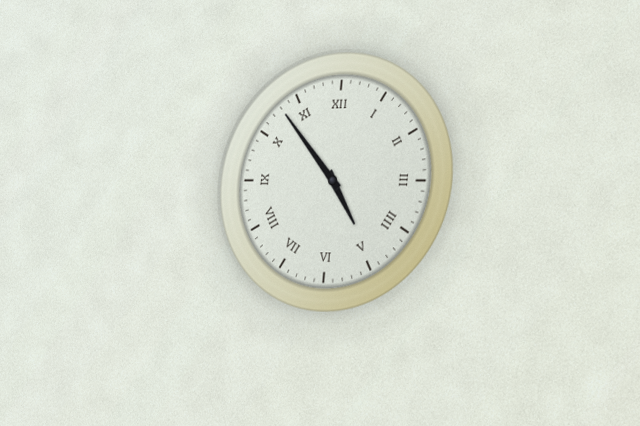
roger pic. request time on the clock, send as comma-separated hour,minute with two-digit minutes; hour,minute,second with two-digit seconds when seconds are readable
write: 4,53
